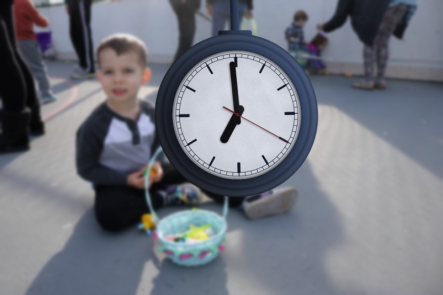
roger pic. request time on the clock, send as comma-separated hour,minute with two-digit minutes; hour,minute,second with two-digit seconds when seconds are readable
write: 6,59,20
